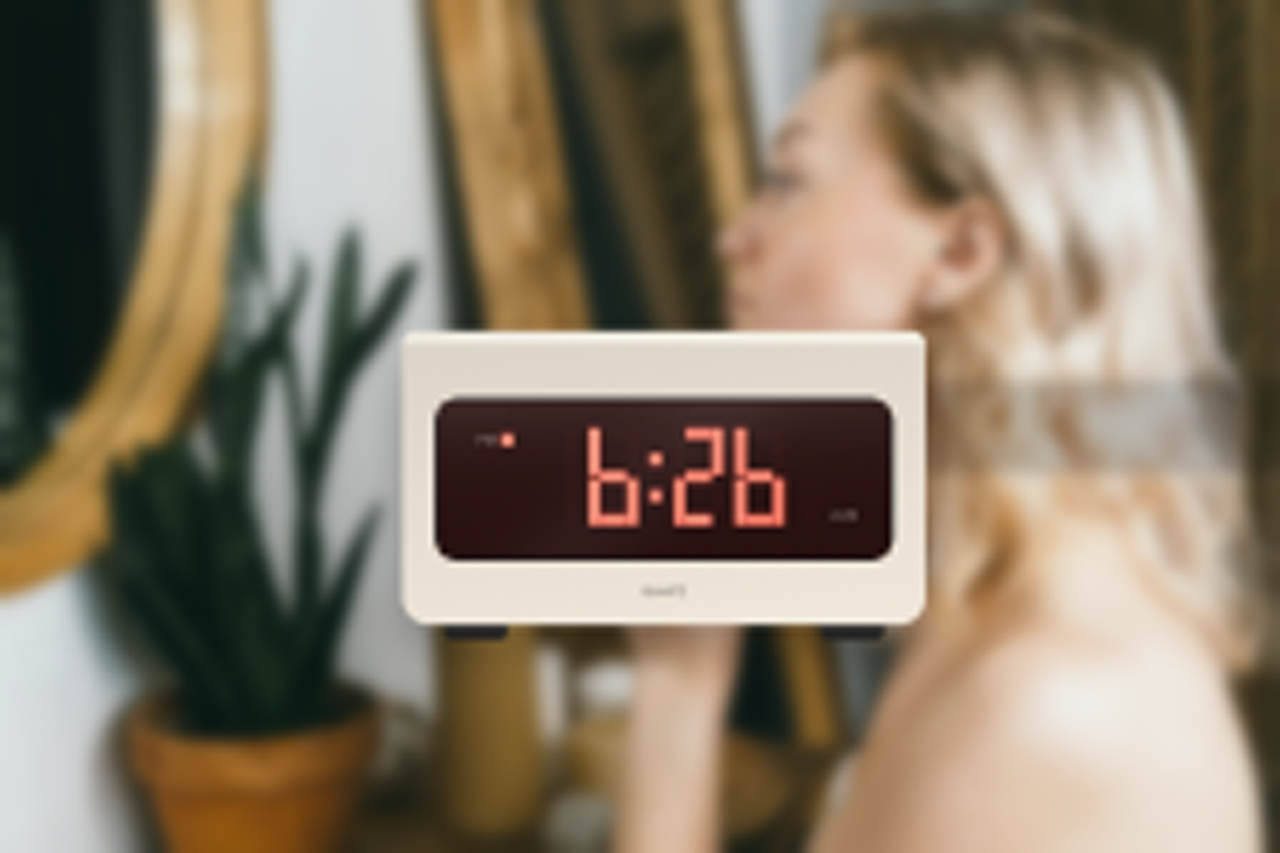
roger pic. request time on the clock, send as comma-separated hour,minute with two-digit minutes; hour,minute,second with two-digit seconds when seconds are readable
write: 6,26
